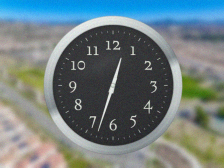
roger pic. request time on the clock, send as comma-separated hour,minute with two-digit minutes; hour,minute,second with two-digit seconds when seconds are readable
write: 12,33
